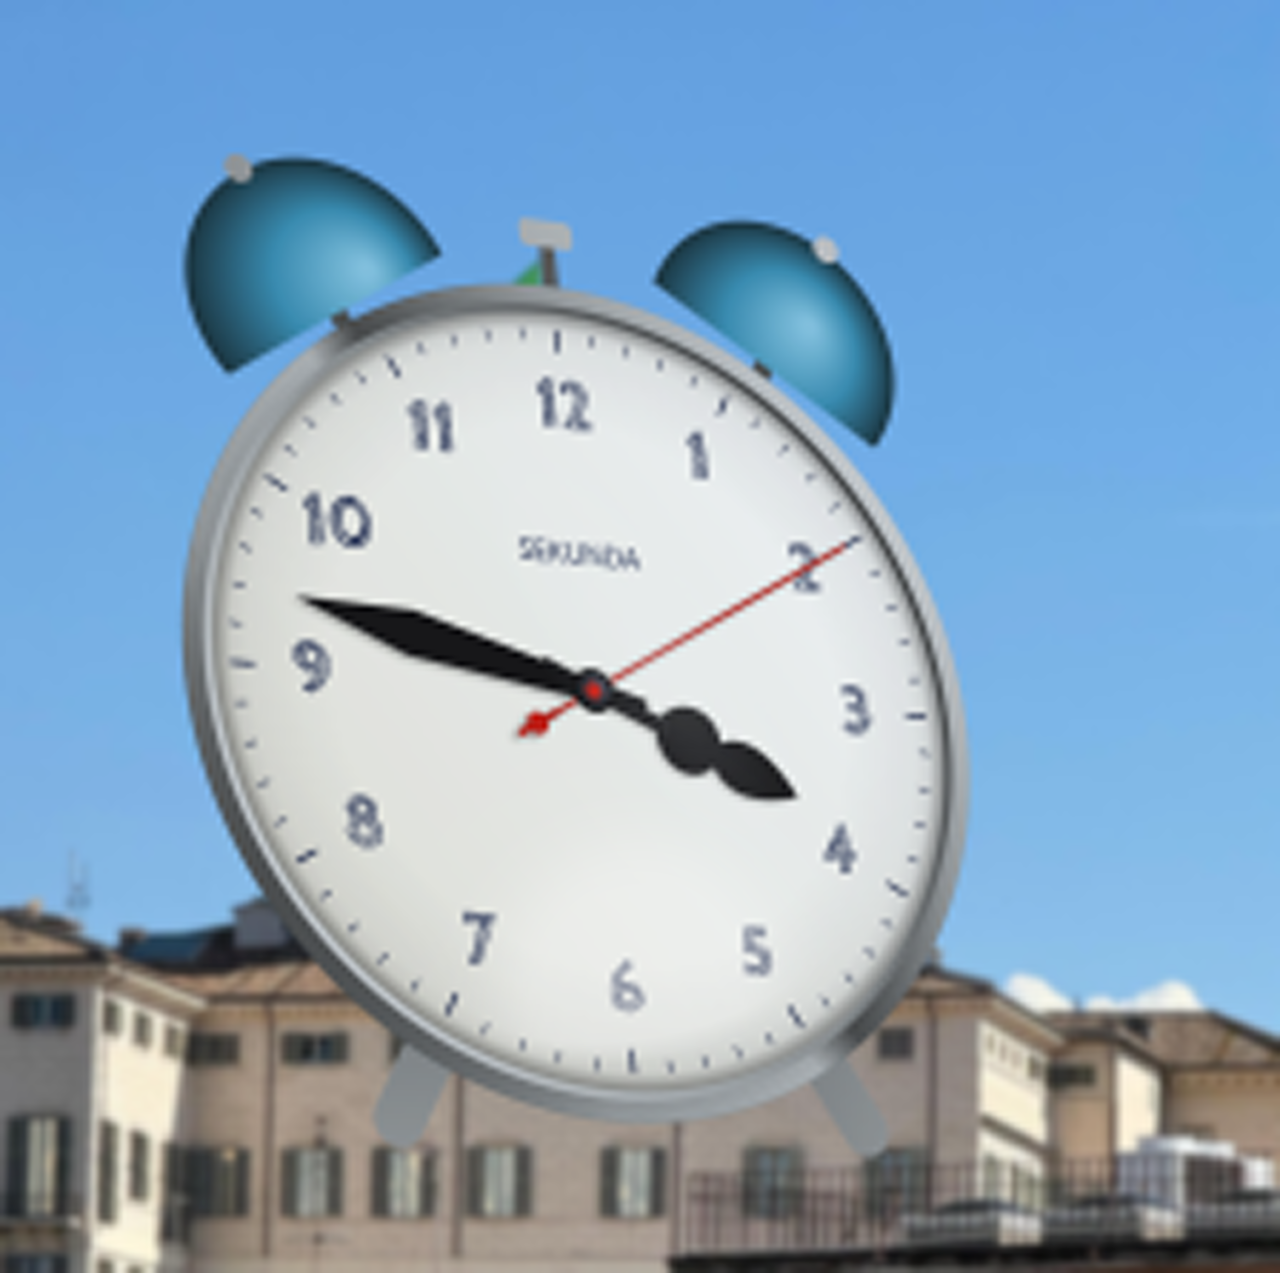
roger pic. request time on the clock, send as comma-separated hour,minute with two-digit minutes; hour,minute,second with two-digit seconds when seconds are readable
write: 3,47,10
